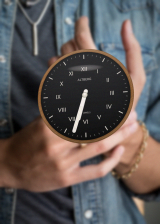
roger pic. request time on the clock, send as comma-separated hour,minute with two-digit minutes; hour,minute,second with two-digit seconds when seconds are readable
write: 6,33
